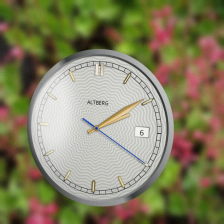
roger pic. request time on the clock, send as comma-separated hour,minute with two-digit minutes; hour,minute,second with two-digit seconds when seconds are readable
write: 2,09,20
